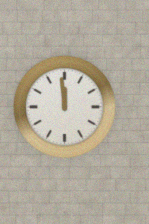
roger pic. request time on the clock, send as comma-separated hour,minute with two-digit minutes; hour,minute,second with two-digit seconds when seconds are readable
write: 11,59
